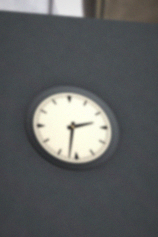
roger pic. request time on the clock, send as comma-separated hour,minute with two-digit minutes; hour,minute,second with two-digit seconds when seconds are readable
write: 2,32
